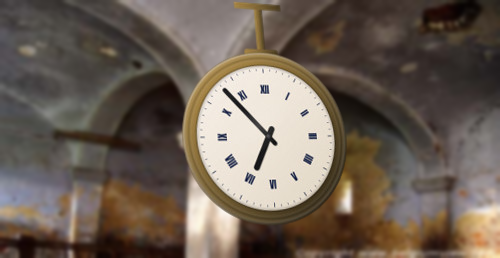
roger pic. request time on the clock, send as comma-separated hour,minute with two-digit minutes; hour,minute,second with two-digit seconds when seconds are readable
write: 6,53
